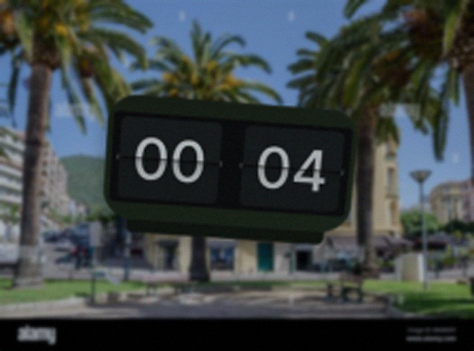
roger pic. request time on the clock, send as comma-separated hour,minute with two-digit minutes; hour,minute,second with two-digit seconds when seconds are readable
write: 0,04
